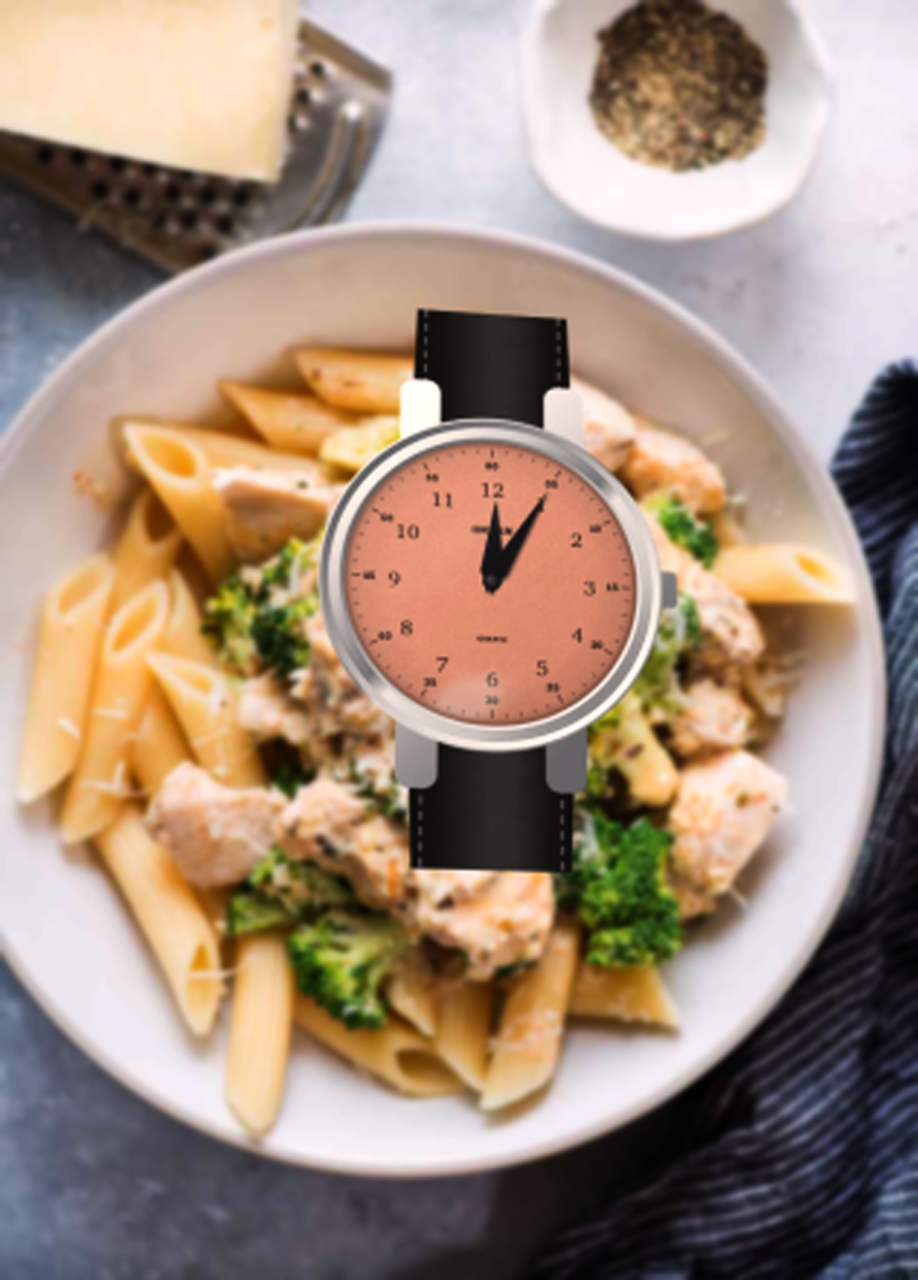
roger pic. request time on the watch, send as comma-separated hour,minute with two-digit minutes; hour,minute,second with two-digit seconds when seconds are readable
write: 12,05
